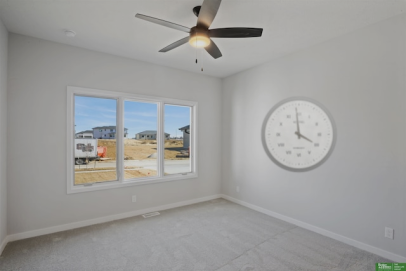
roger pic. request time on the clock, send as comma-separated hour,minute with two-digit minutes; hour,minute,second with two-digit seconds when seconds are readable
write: 3,59
